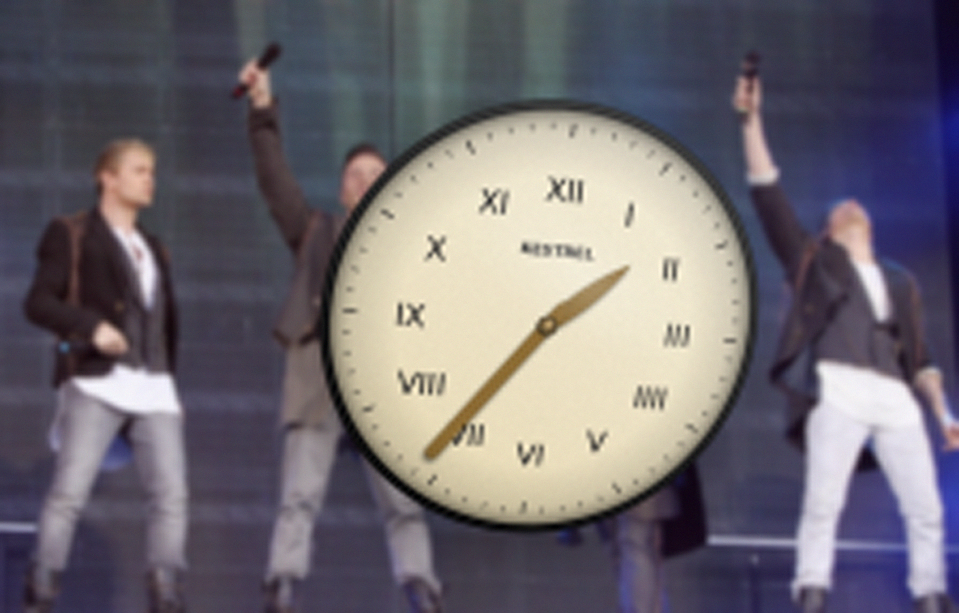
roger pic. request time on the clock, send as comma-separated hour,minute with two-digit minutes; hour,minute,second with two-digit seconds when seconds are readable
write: 1,36
